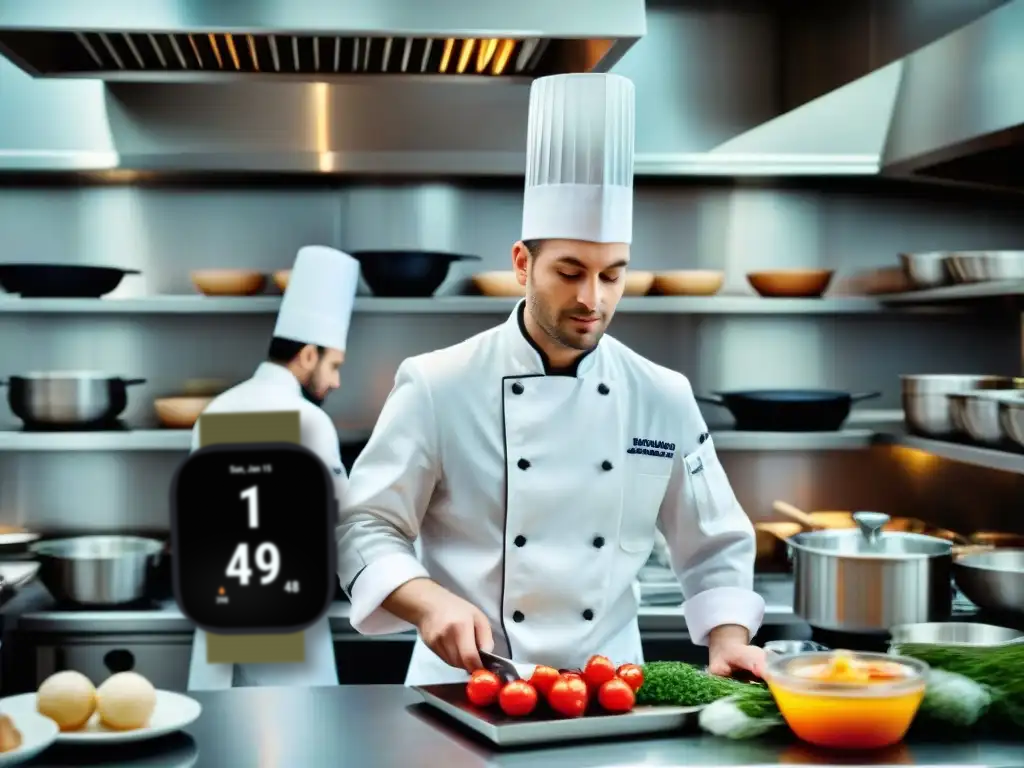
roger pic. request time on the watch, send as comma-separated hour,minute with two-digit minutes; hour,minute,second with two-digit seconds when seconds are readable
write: 1,49,48
